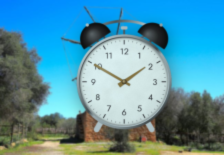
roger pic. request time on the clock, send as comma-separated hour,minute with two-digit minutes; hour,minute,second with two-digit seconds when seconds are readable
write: 1,50
